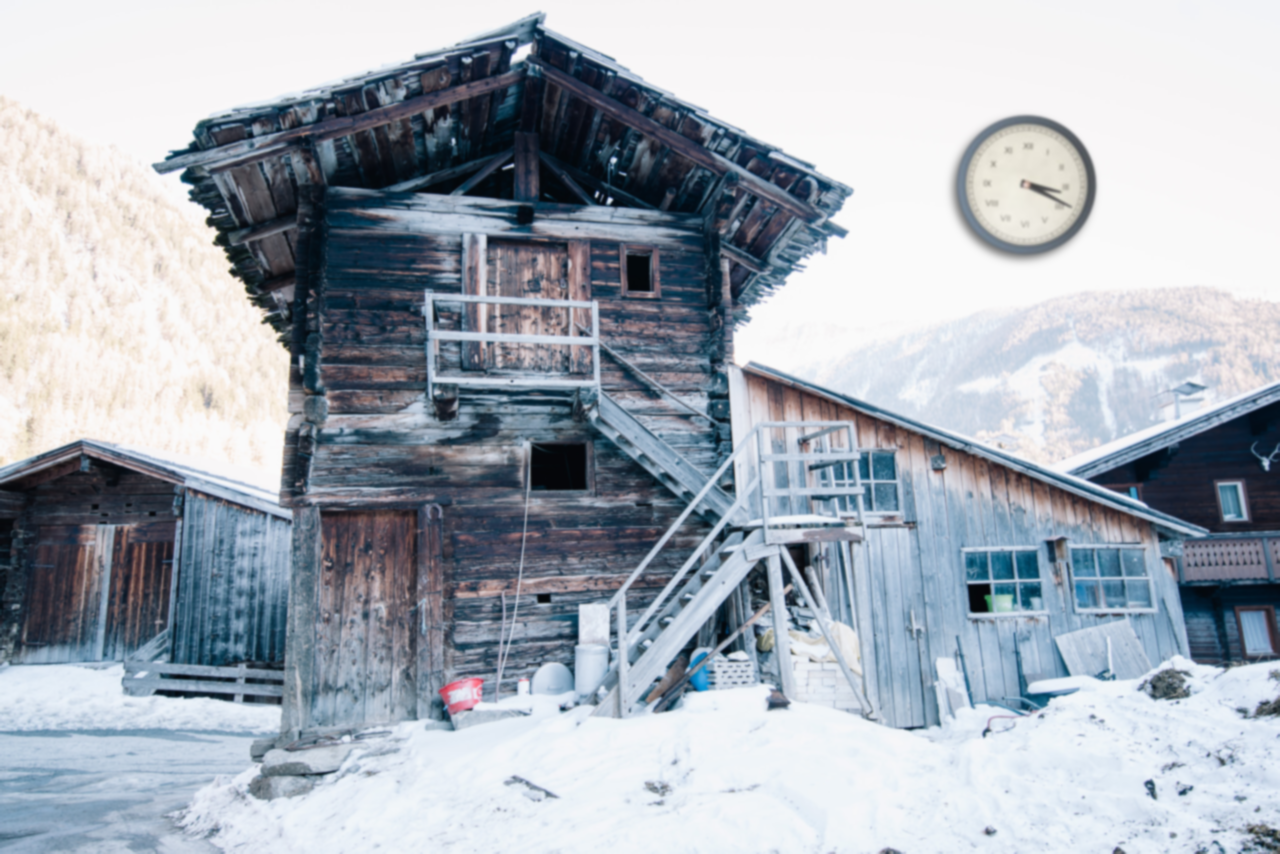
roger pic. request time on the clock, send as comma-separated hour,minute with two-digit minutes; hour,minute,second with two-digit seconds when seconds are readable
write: 3,19
